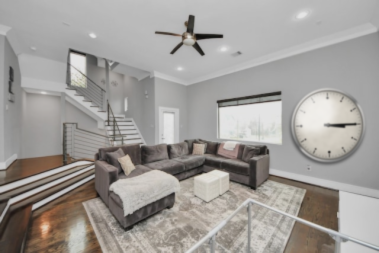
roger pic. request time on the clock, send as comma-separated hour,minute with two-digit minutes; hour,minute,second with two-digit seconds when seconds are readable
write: 3,15
